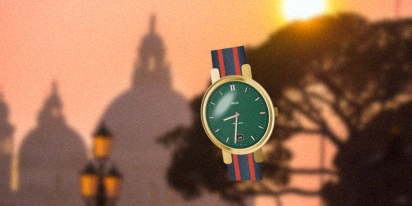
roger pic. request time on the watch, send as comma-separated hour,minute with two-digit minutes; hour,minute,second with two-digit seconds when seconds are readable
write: 8,32
